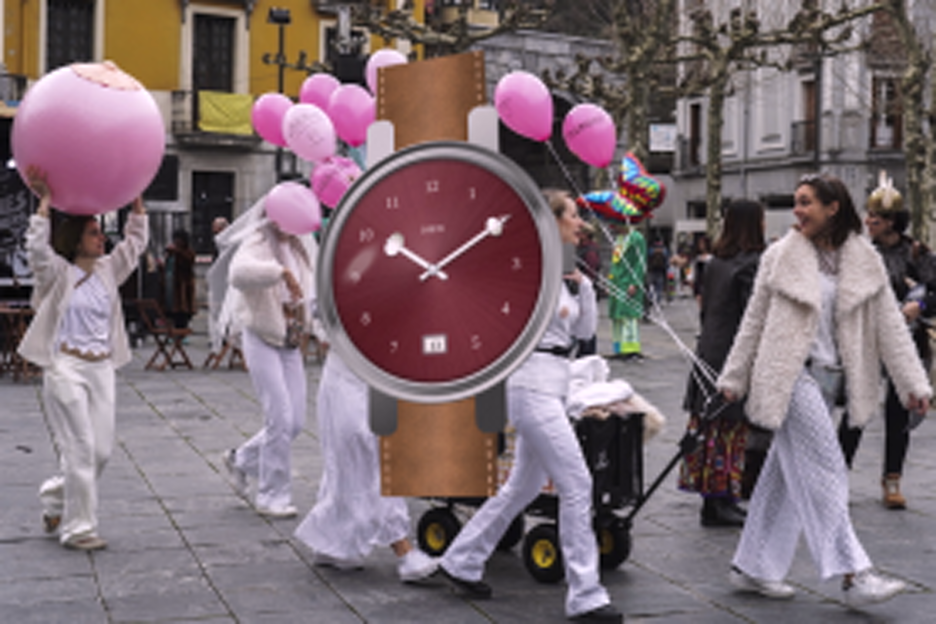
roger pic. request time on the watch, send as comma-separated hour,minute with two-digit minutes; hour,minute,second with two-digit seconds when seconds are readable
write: 10,10
